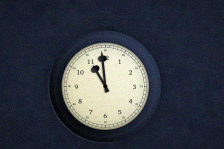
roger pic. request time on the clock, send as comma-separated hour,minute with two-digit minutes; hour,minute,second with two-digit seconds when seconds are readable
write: 10,59
